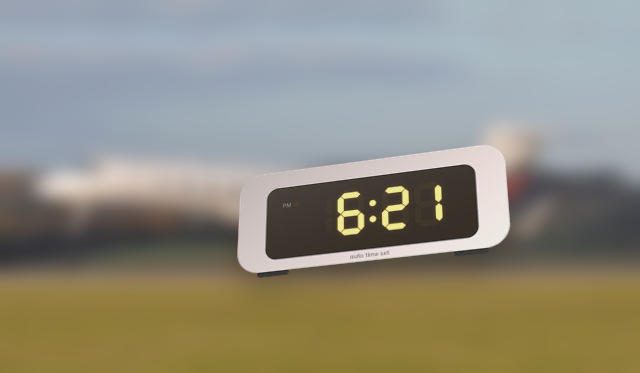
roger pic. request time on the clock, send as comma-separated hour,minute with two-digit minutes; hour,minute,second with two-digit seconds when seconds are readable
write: 6,21
